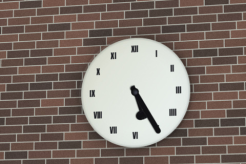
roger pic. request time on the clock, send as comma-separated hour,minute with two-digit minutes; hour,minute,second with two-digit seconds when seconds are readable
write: 5,25
